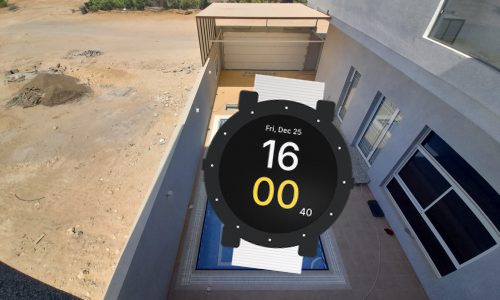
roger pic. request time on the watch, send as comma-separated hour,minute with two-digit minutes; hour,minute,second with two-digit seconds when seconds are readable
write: 16,00,40
